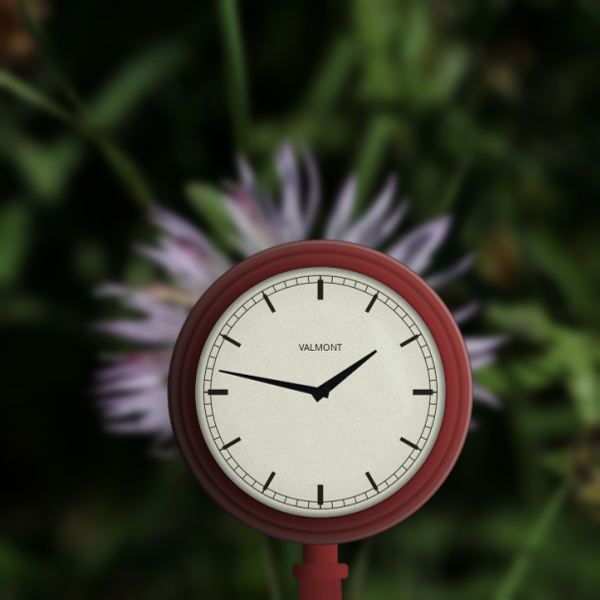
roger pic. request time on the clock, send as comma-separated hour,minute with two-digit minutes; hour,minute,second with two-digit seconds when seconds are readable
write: 1,47
